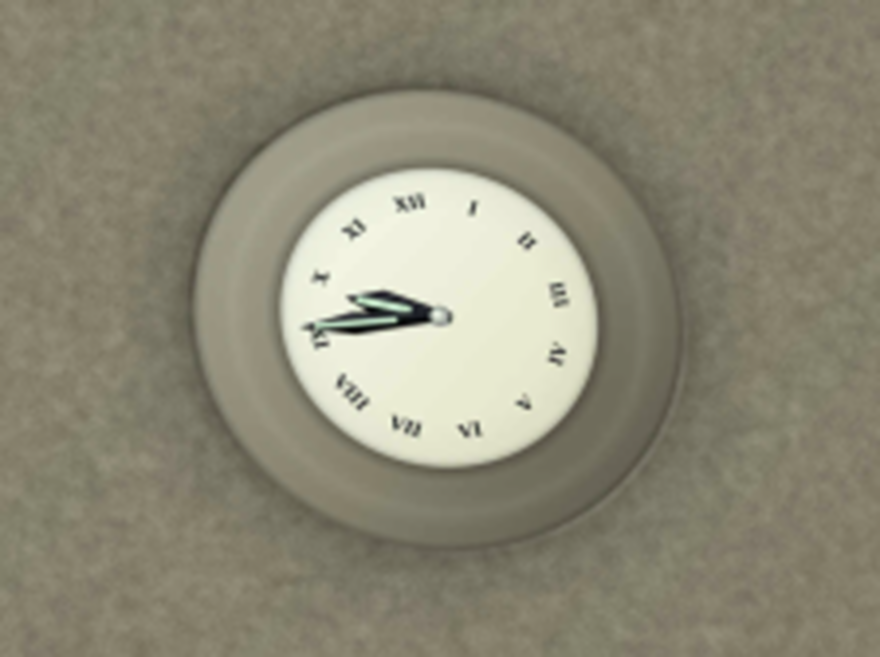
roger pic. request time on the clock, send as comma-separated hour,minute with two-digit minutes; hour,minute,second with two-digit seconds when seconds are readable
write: 9,46
